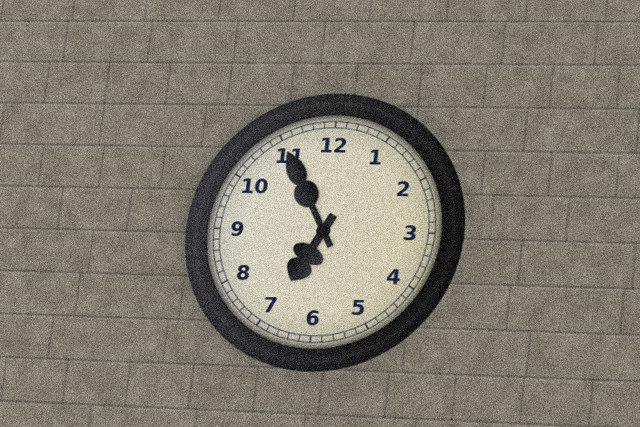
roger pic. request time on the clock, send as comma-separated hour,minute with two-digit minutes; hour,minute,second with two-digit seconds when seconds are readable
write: 6,55
